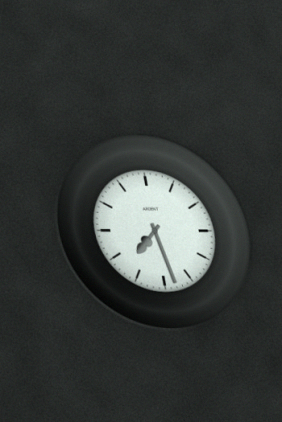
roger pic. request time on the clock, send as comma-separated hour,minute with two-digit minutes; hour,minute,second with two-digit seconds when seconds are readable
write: 7,28
